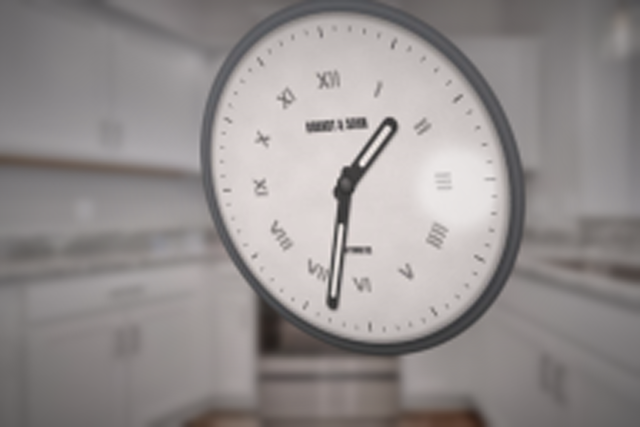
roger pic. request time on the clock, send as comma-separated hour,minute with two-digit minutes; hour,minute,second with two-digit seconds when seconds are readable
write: 1,33
